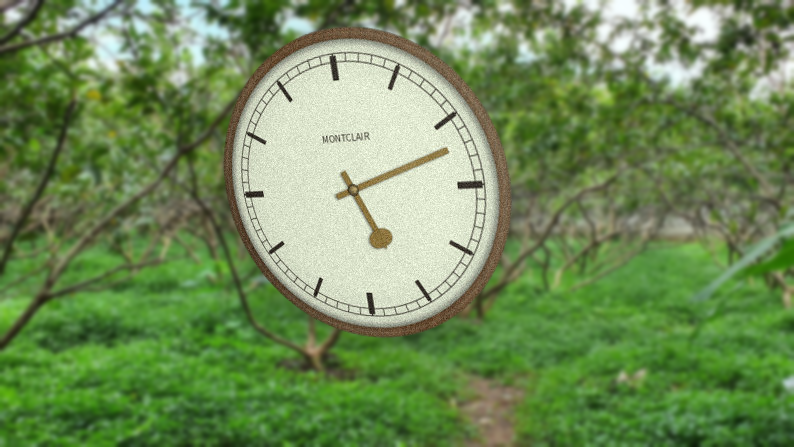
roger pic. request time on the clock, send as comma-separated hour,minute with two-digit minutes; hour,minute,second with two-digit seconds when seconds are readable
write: 5,12
